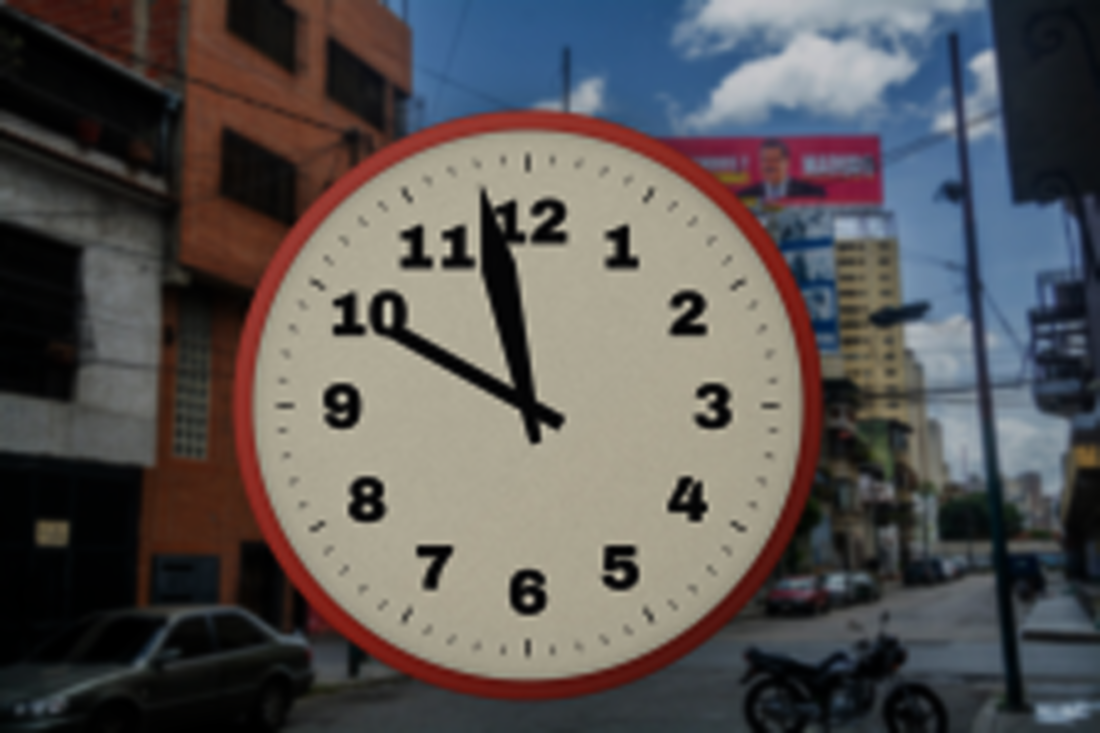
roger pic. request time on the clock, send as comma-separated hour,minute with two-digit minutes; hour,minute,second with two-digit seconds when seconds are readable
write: 9,58
